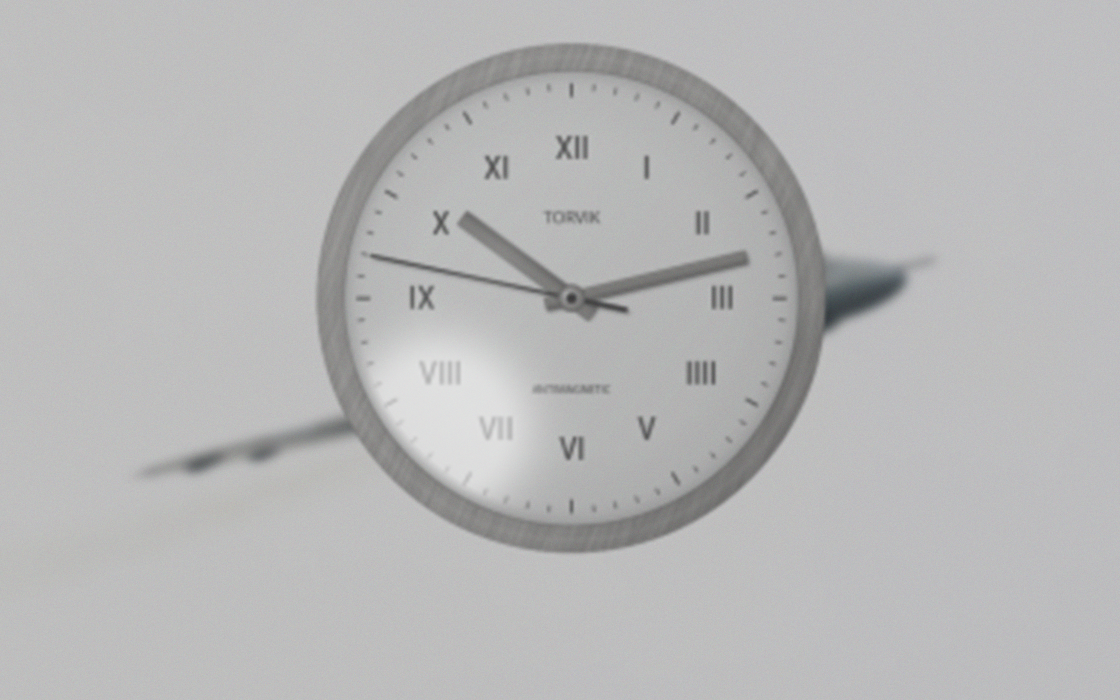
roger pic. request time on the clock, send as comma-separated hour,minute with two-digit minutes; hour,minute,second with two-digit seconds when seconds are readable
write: 10,12,47
